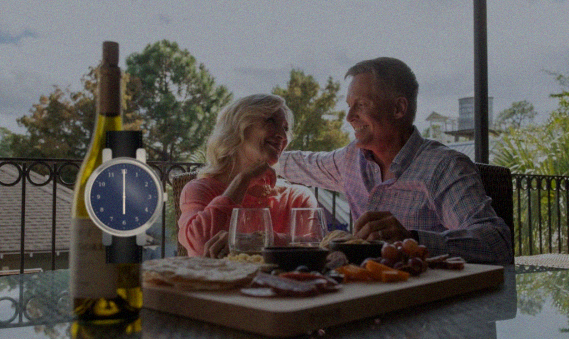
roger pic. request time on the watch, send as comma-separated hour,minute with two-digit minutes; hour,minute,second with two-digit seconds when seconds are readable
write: 6,00
